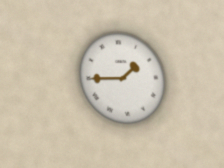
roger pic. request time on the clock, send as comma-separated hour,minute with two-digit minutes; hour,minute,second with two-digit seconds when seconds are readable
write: 1,45
